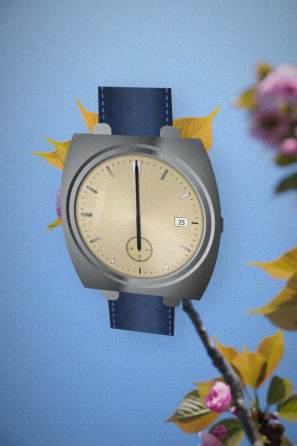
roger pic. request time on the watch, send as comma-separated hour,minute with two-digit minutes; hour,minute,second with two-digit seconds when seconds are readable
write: 6,00
